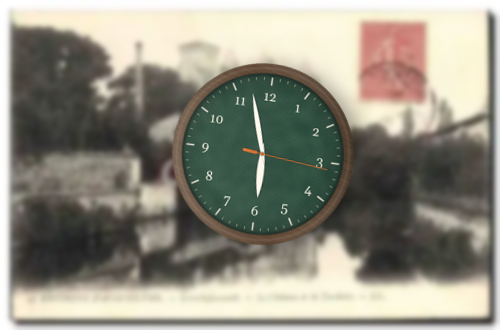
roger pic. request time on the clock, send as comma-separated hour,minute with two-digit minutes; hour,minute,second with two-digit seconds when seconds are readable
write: 5,57,16
